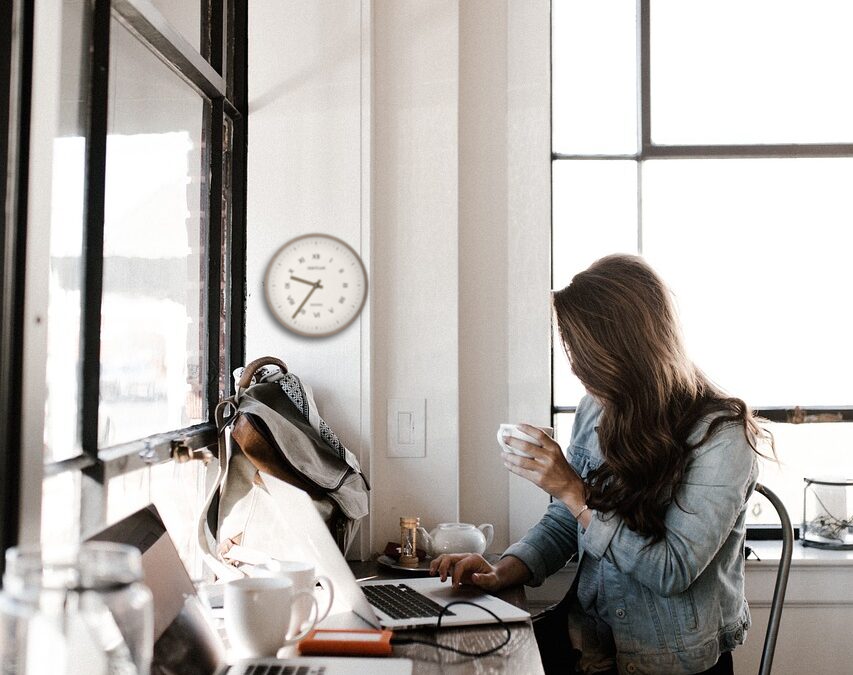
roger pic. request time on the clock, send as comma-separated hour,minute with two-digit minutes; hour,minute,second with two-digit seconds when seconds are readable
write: 9,36
